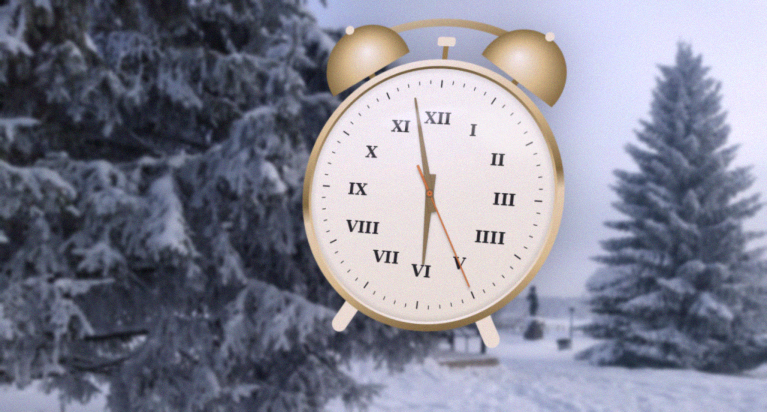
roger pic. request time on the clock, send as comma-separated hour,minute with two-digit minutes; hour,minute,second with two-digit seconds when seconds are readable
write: 5,57,25
